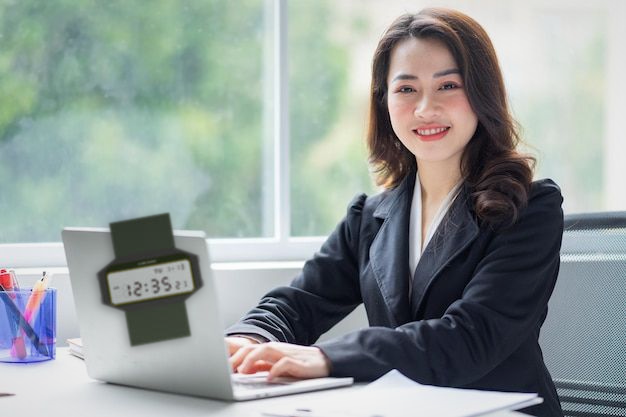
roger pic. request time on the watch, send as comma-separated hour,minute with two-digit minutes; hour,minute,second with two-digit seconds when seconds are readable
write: 12,35
